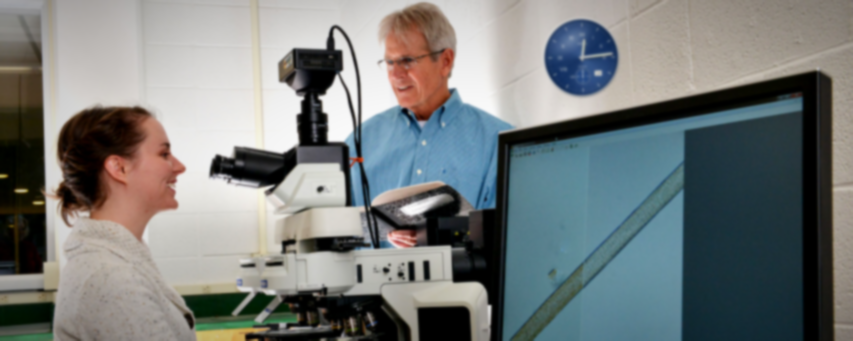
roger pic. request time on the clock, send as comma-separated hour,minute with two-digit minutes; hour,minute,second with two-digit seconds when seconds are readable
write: 12,14
